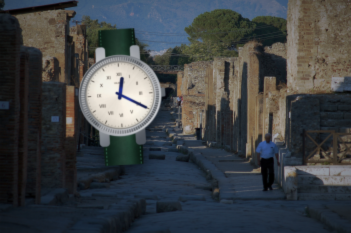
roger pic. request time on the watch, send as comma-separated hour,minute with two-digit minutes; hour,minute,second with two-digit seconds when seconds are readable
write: 12,20
